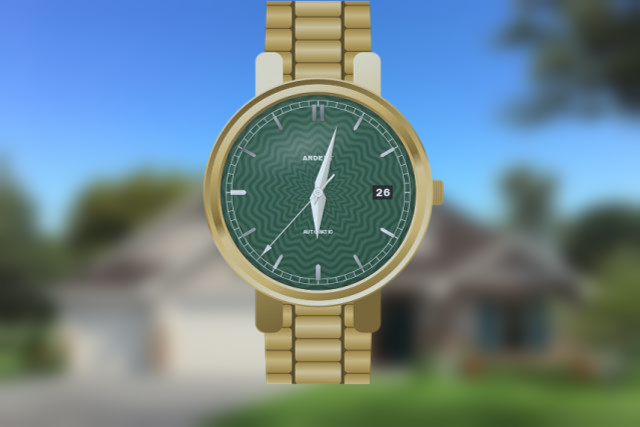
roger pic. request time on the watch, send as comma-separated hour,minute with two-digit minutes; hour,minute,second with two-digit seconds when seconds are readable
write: 6,02,37
